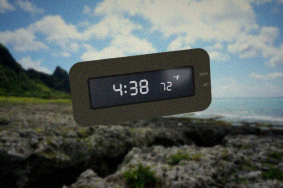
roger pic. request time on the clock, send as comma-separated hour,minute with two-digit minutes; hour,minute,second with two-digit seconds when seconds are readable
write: 4,38
